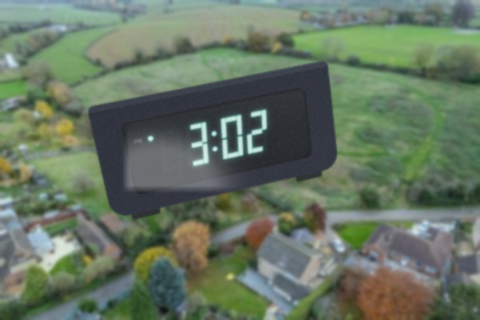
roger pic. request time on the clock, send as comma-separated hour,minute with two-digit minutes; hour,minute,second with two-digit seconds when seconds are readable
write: 3,02
